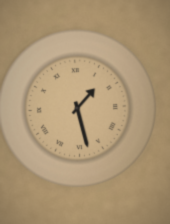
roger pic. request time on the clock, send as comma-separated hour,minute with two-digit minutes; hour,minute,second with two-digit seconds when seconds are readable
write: 1,28
